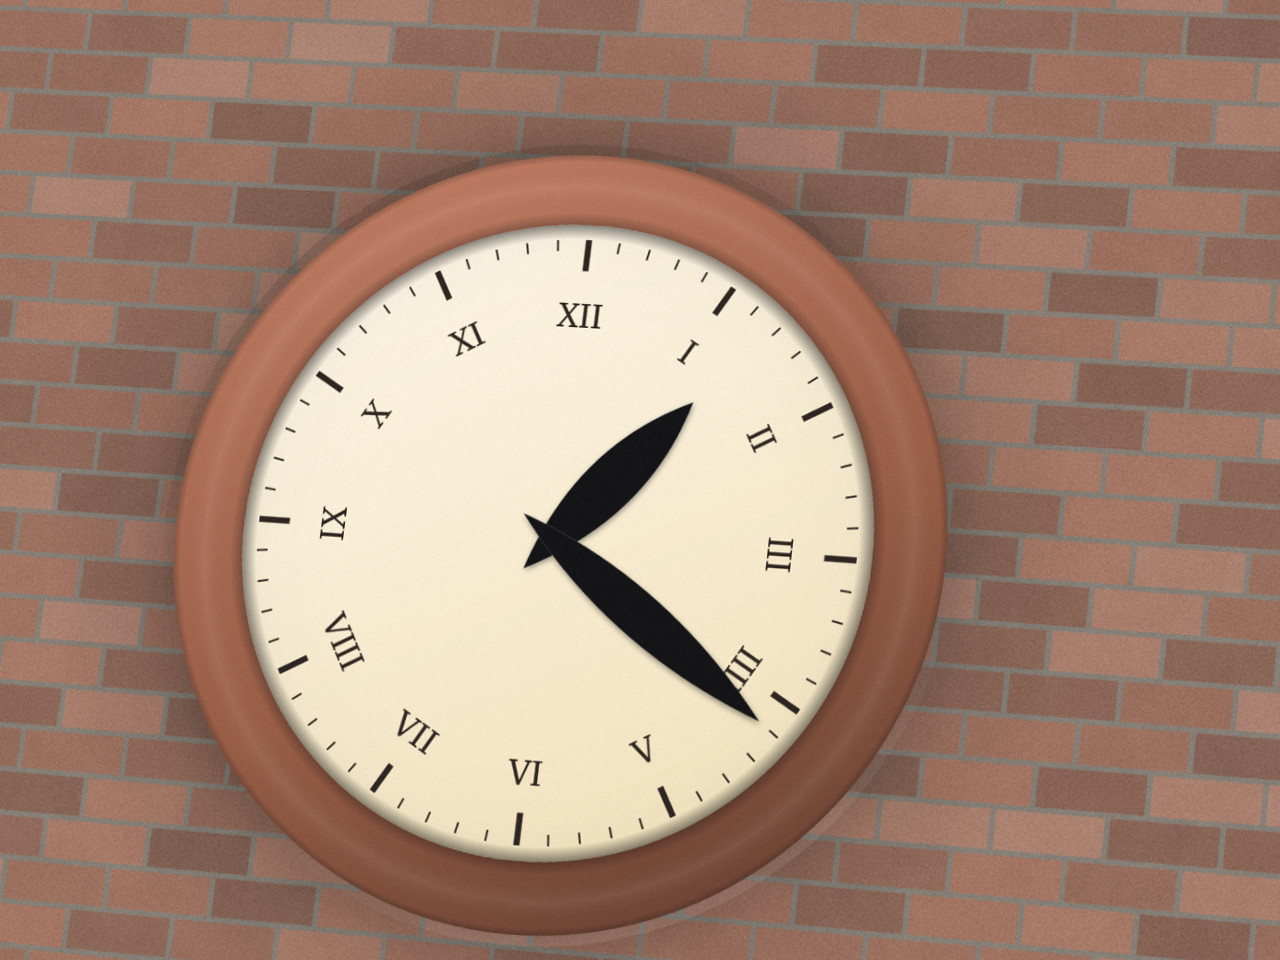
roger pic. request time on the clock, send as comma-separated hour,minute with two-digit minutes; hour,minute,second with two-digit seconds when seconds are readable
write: 1,21
